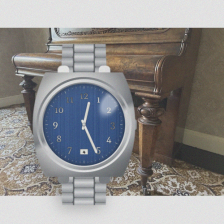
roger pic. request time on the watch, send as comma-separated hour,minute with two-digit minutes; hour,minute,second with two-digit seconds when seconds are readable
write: 12,26
